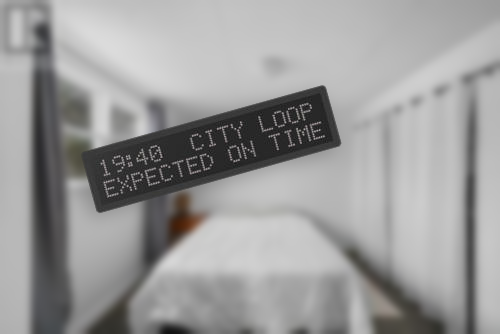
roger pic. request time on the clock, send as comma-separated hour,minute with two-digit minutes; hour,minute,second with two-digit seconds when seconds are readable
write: 19,40
